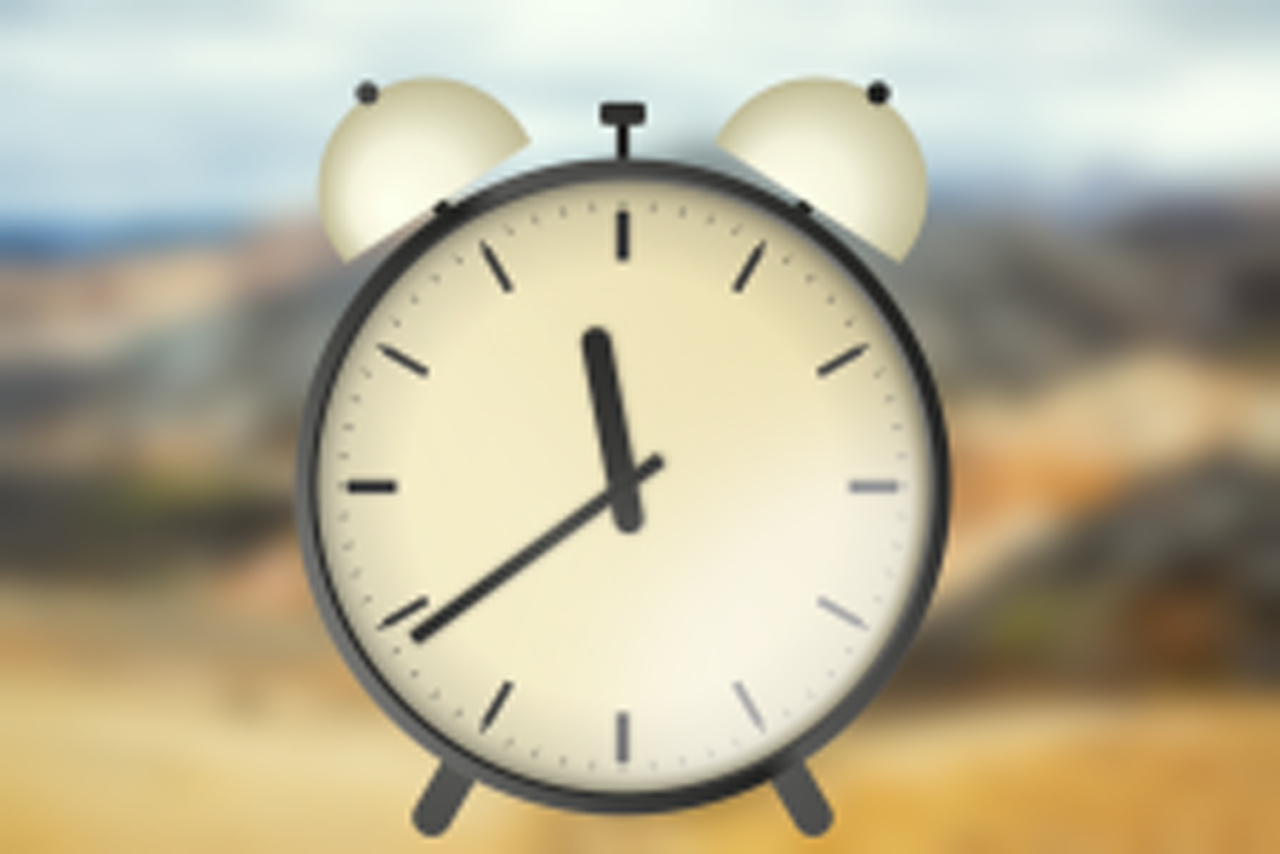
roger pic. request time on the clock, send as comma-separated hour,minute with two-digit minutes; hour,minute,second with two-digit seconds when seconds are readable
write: 11,39
